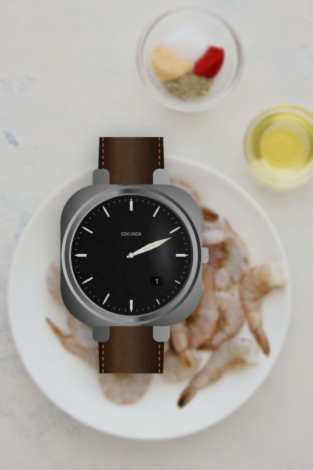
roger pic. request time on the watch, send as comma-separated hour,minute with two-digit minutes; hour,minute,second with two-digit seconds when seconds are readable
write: 2,11
